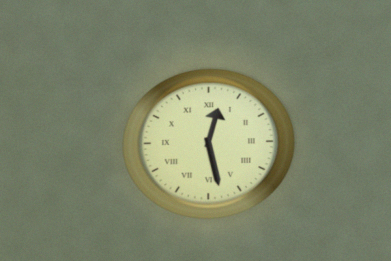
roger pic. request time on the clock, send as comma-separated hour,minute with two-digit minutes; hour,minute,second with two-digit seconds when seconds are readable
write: 12,28
